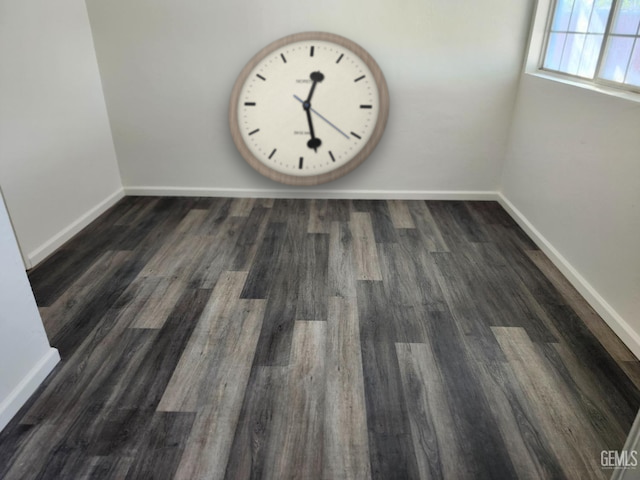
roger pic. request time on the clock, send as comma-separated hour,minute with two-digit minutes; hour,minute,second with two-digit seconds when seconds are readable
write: 12,27,21
